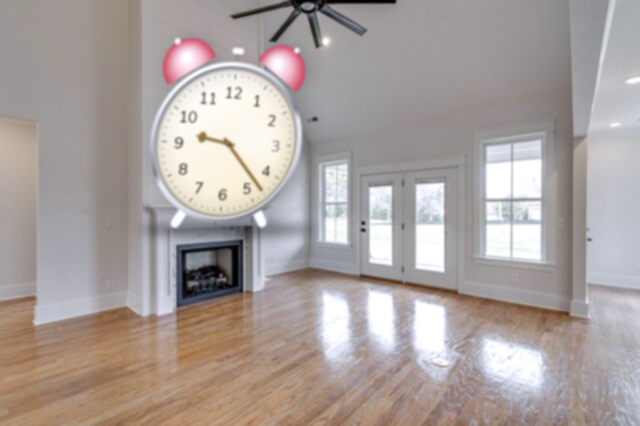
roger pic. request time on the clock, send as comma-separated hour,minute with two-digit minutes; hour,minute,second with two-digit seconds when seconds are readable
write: 9,23
